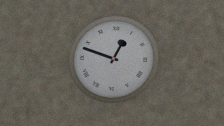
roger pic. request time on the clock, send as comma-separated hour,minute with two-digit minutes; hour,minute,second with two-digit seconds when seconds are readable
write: 12,48
